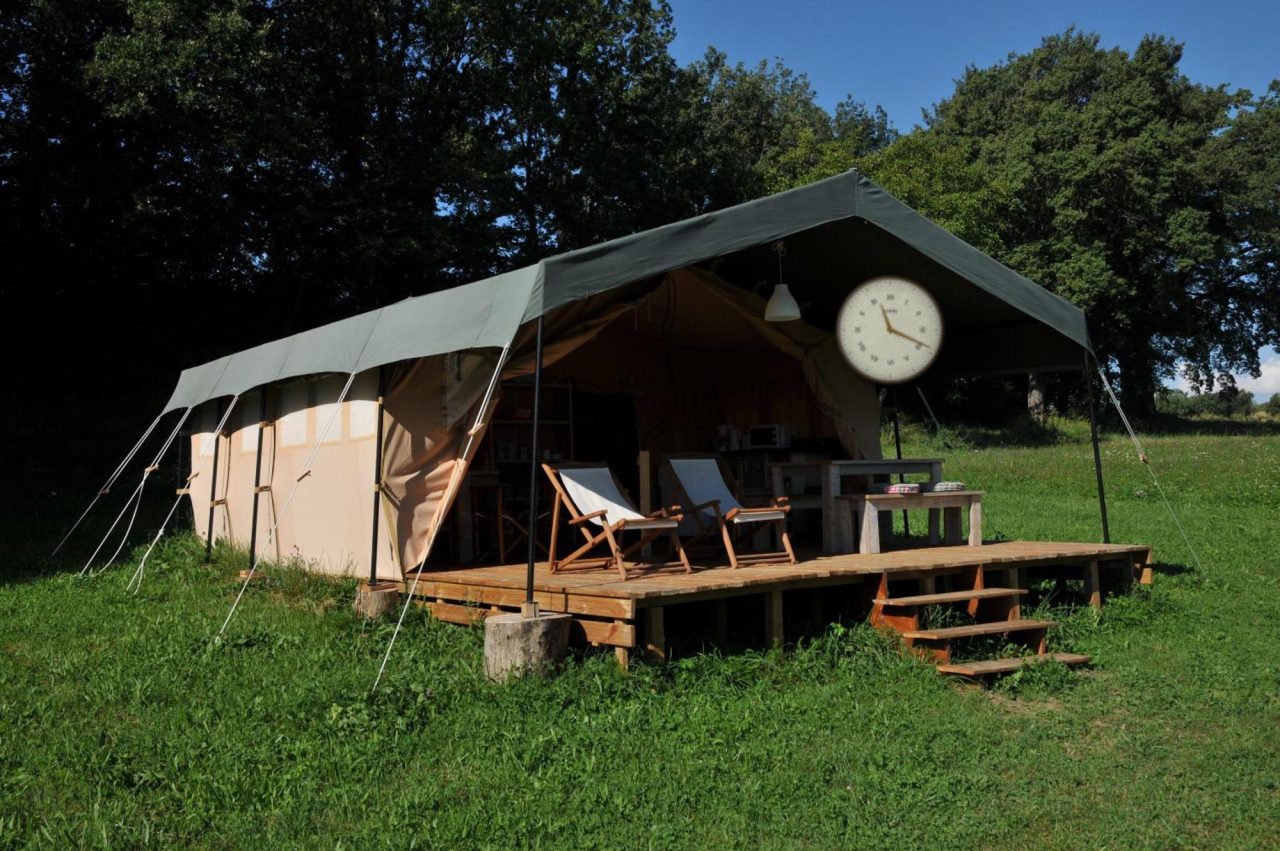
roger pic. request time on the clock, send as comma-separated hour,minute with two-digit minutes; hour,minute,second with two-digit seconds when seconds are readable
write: 11,19
